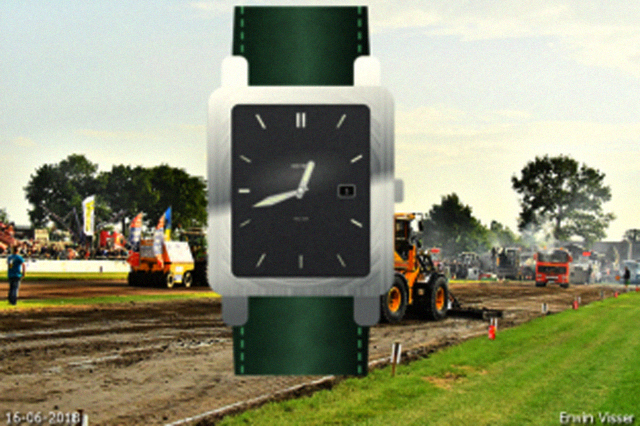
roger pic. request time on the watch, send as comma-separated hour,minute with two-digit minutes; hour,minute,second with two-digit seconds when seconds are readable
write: 12,42
